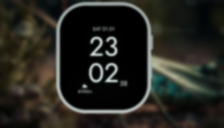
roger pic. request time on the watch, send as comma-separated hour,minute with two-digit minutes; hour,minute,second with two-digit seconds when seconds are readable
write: 23,02
